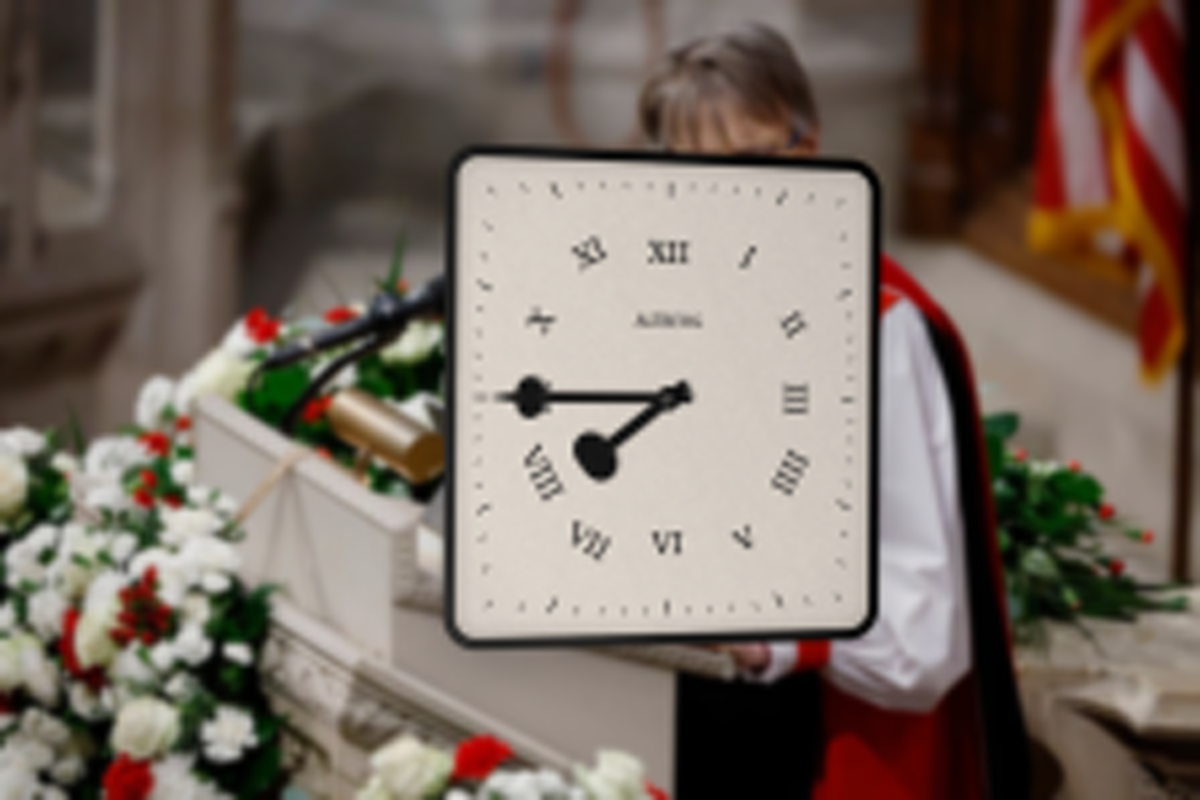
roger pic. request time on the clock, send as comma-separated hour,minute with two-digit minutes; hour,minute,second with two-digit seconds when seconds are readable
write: 7,45
